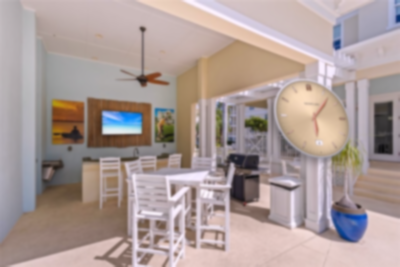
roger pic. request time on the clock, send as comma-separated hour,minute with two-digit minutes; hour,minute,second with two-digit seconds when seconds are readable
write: 6,07
